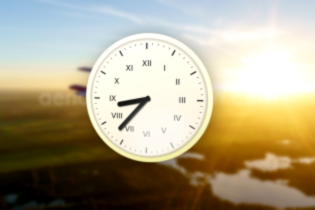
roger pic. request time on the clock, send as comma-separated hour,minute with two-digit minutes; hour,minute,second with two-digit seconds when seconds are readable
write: 8,37
